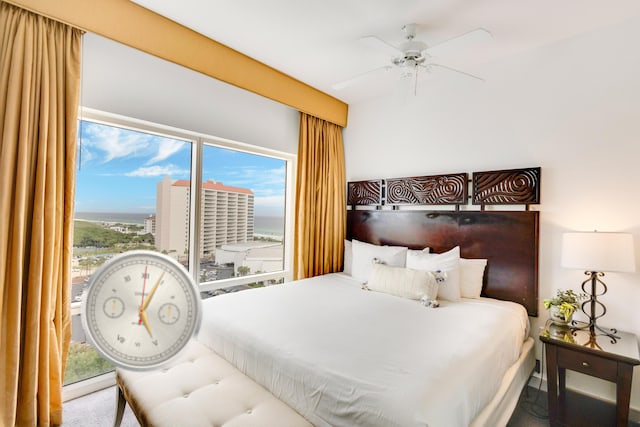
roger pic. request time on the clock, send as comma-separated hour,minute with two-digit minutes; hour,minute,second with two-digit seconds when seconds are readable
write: 5,04
